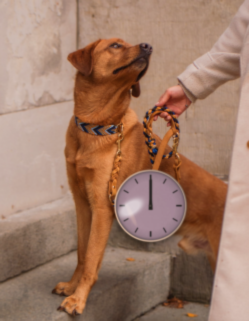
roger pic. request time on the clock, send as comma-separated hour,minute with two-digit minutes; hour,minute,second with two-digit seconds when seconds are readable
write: 12,00
